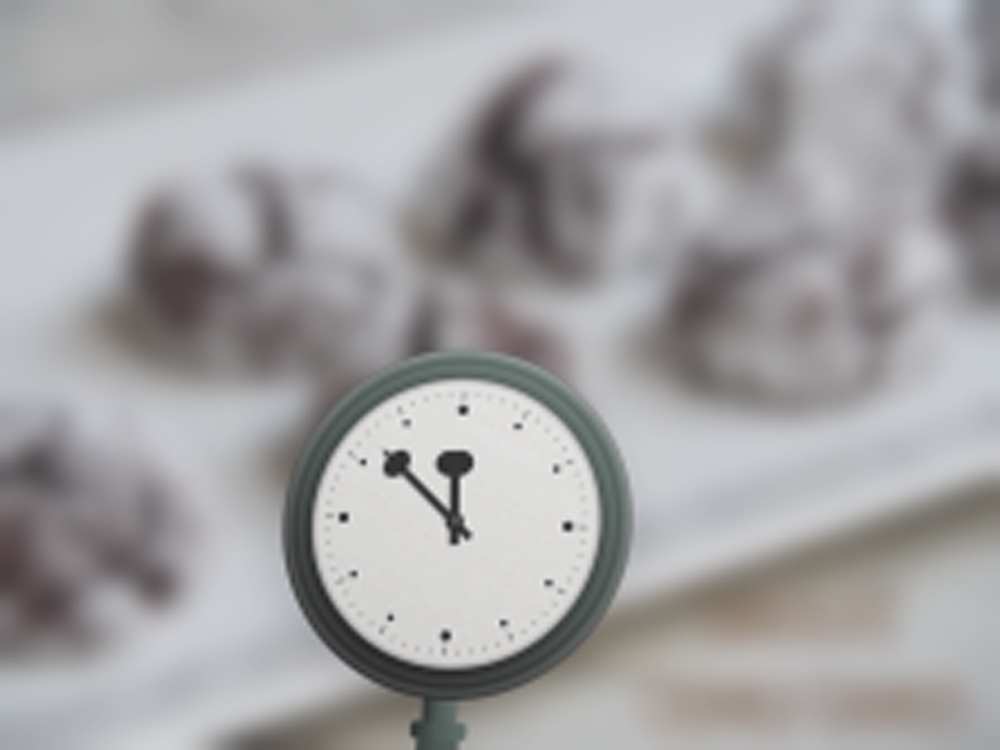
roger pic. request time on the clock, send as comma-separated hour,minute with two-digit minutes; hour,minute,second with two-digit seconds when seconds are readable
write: 11,52
